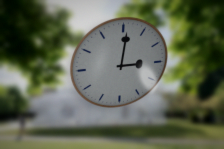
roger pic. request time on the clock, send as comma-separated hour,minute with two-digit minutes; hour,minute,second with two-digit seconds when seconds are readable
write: 3,01
